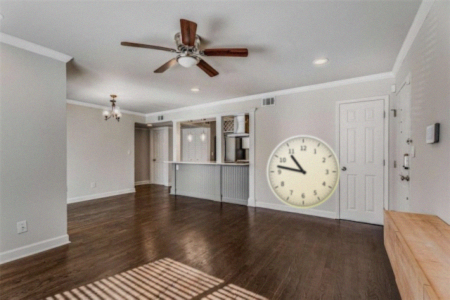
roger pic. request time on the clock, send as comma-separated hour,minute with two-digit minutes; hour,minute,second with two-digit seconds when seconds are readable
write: 10,47
